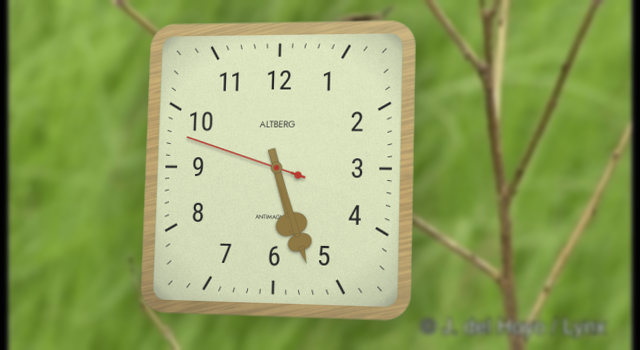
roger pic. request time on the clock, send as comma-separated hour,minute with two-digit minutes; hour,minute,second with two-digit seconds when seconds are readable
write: 5,26,48
